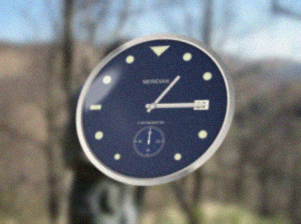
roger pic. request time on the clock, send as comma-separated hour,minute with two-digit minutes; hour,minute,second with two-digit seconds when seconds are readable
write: 1,15
